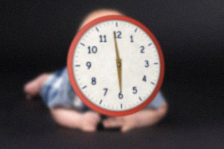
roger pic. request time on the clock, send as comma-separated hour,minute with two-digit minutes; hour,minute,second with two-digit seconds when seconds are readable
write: 5,59
